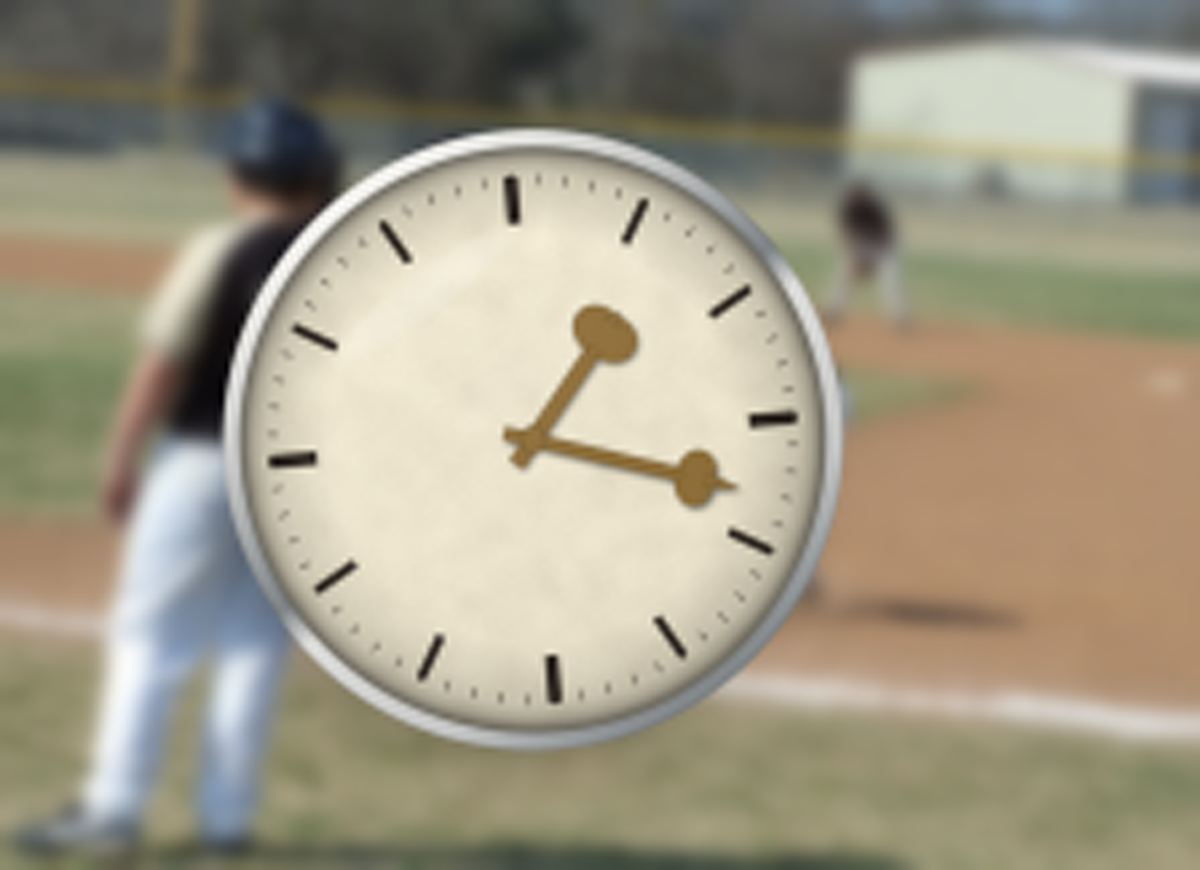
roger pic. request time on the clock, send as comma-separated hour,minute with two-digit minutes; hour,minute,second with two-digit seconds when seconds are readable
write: 1,18
